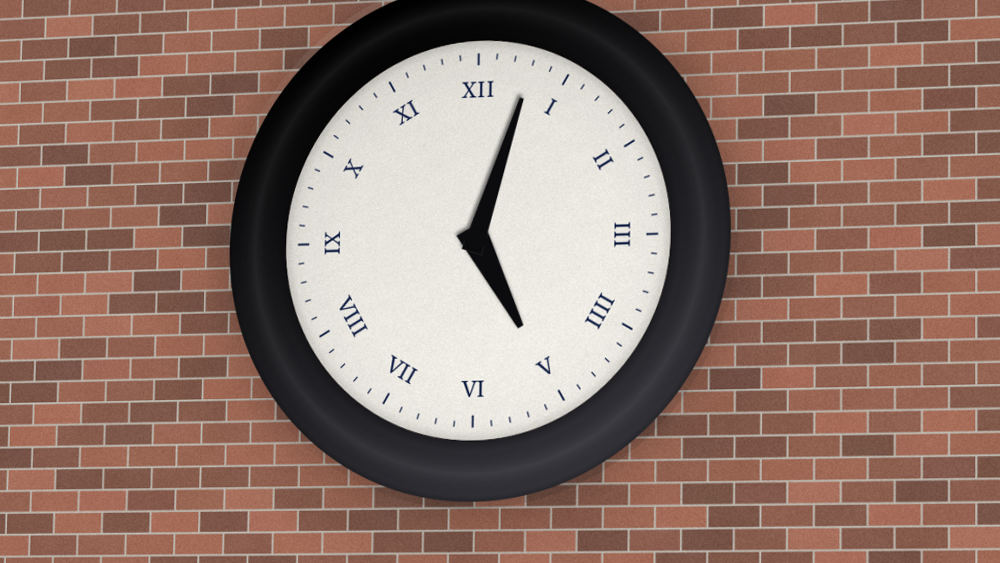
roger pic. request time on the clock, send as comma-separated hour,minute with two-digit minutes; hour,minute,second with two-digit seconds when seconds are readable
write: 5,03
